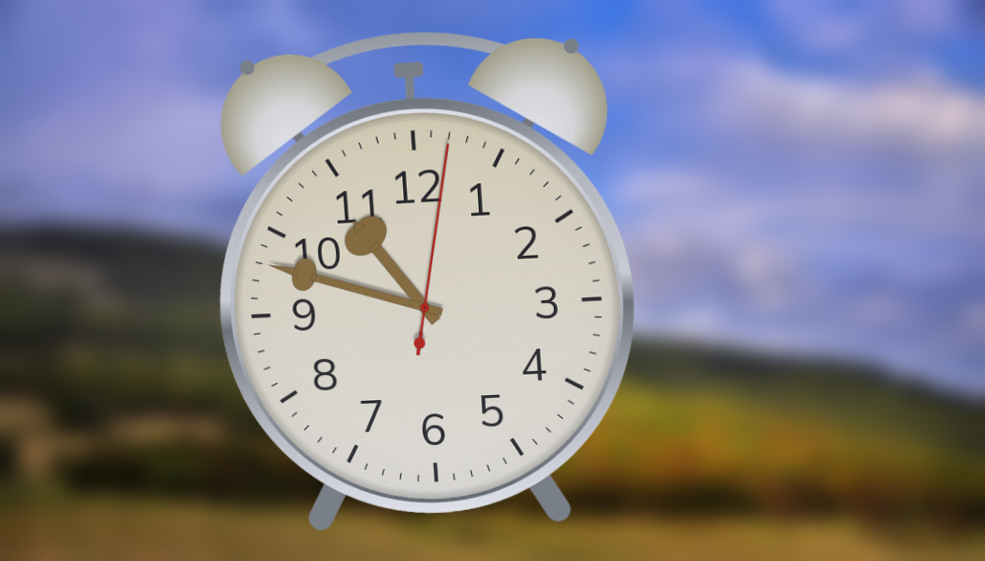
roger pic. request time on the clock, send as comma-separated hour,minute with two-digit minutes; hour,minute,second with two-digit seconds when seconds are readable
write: 10,48,02
